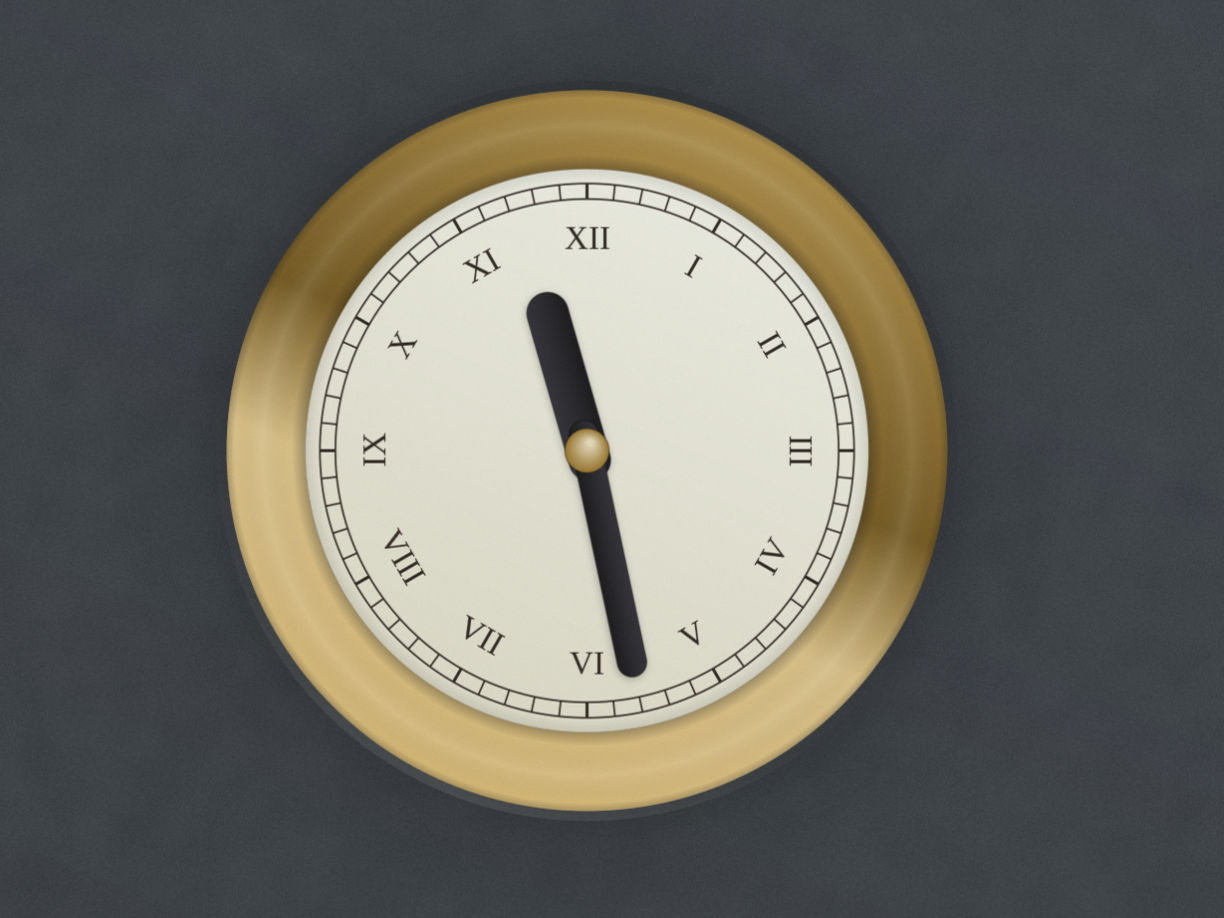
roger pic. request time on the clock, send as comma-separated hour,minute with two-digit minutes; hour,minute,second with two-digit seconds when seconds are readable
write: 11,28
